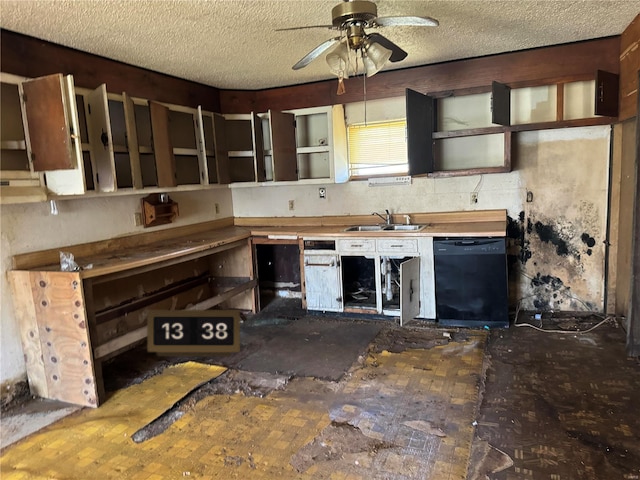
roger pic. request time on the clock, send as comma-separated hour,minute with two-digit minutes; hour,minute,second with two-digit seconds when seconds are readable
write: 13,38
